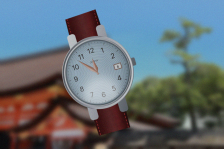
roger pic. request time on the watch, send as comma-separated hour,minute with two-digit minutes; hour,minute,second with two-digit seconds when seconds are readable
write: 11,53
